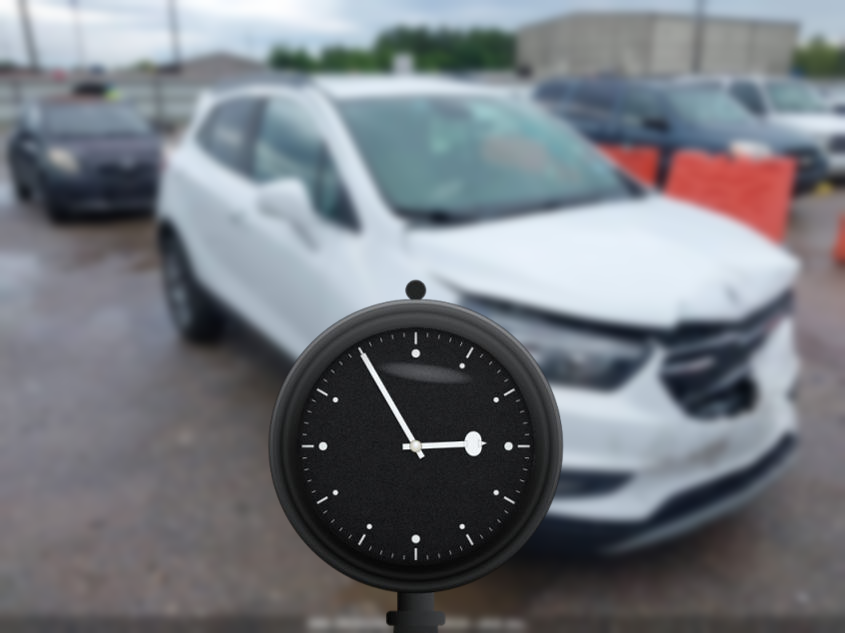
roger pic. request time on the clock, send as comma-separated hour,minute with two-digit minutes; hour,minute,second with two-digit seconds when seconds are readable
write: 2,55
